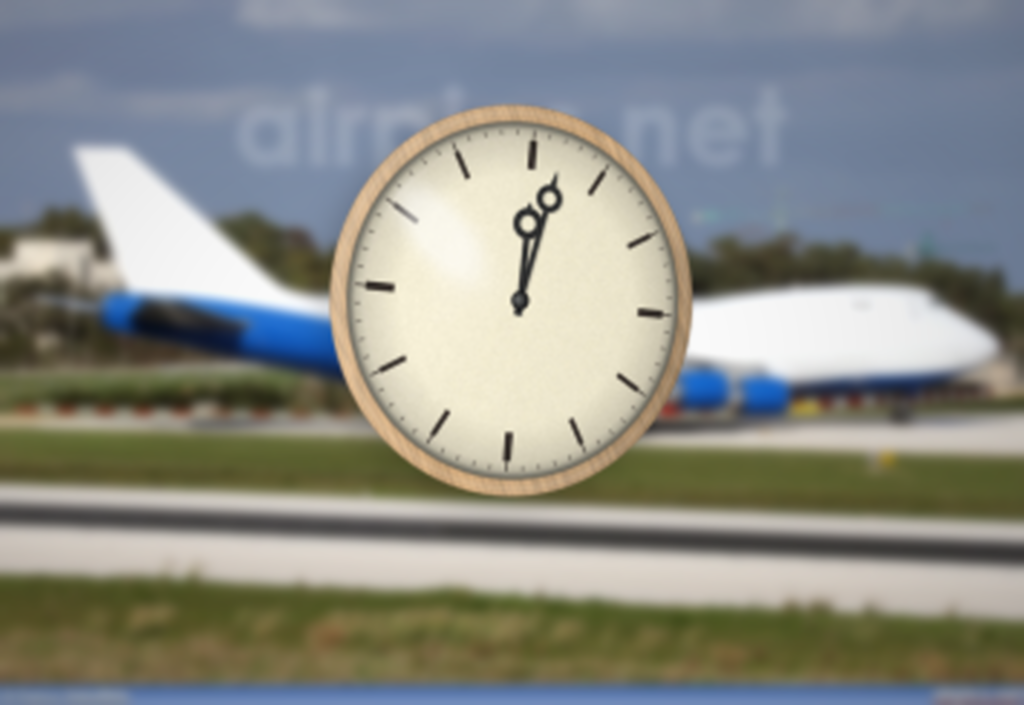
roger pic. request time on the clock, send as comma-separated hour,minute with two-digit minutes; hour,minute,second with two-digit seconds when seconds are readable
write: 12,02
